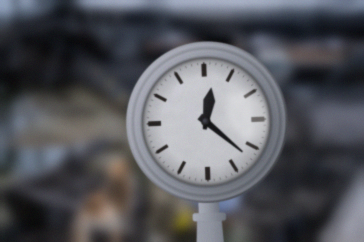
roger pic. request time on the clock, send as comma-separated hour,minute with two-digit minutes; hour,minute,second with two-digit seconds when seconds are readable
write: 12,22
